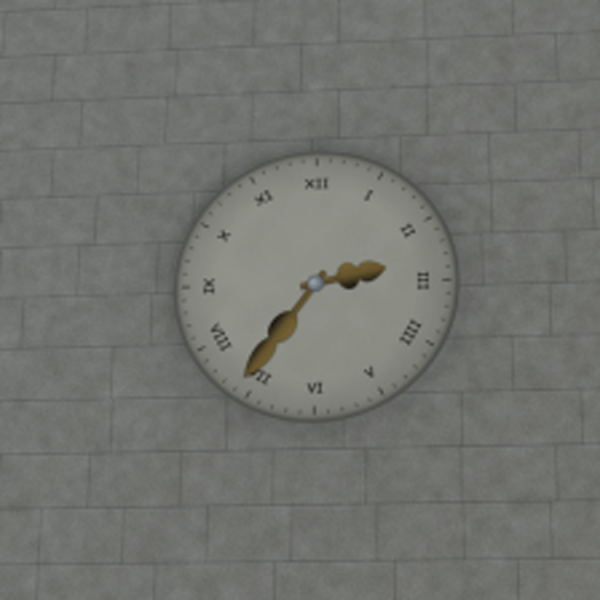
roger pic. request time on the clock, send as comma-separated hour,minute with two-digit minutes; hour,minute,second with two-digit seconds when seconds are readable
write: 2,36
